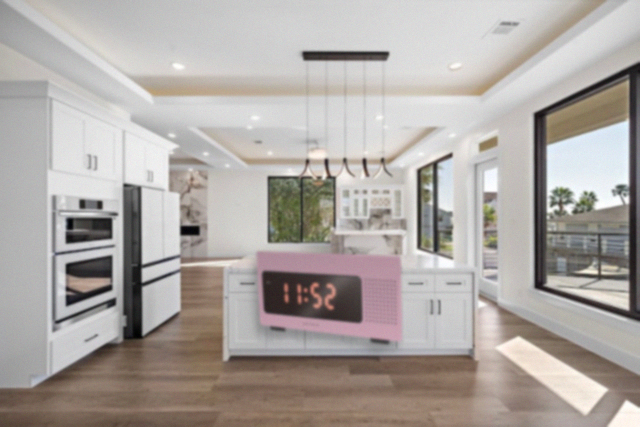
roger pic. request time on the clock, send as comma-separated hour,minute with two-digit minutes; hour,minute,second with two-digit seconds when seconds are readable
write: 11,52
